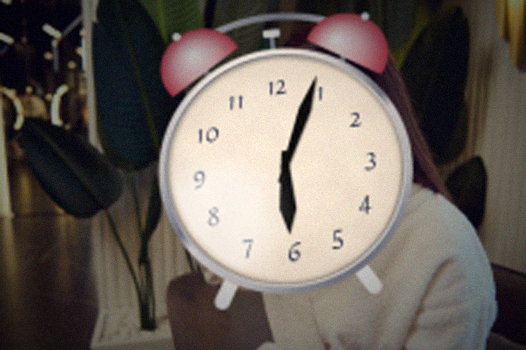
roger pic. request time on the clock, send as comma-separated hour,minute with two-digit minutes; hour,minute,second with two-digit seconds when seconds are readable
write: 6,04
